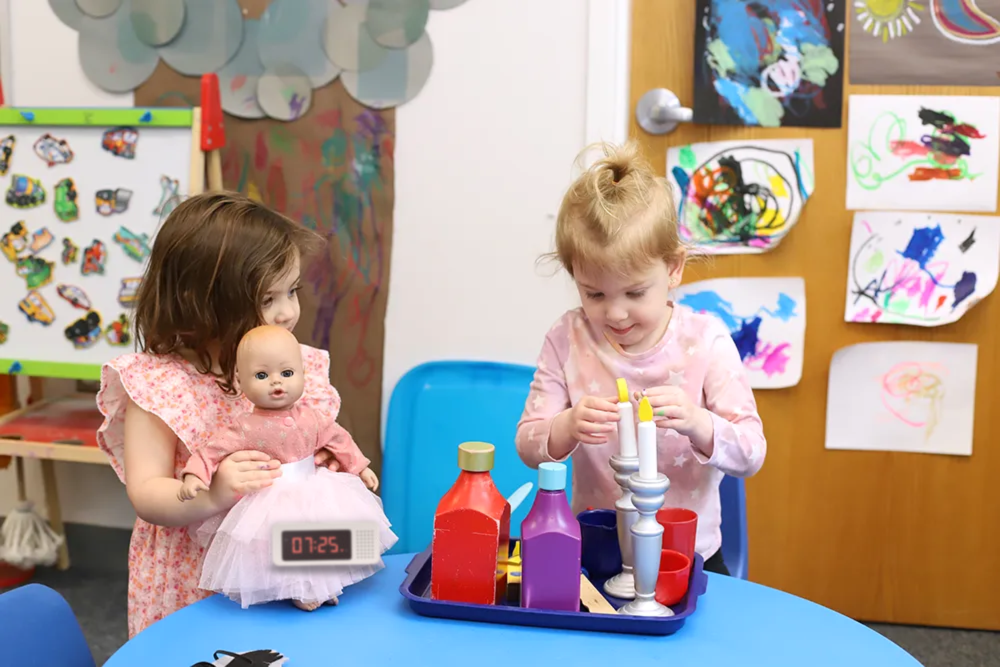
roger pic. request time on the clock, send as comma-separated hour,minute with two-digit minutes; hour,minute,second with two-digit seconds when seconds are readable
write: 7,25
